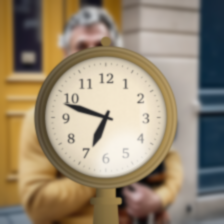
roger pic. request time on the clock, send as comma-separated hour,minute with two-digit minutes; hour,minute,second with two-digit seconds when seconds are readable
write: 6,48
